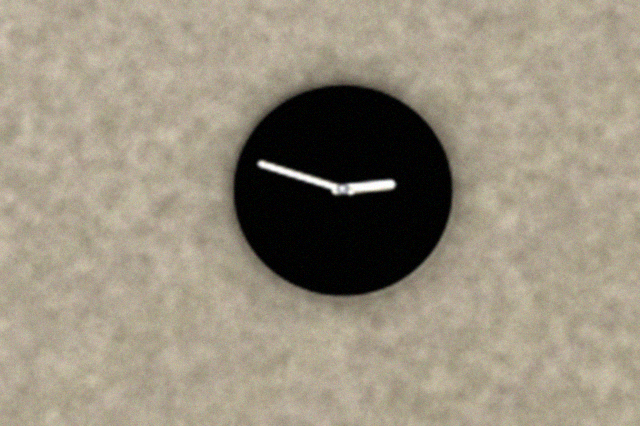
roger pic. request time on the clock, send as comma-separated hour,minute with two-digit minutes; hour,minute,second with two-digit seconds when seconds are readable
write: 2,48
